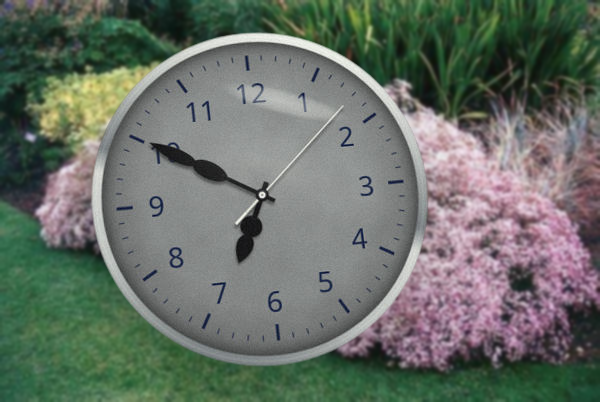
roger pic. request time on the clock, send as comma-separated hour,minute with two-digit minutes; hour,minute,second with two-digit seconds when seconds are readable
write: 6,50,08
